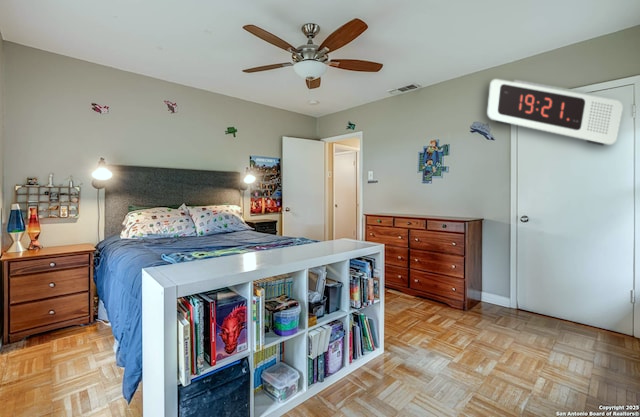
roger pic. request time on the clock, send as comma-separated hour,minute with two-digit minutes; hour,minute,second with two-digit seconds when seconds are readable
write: 19,21
